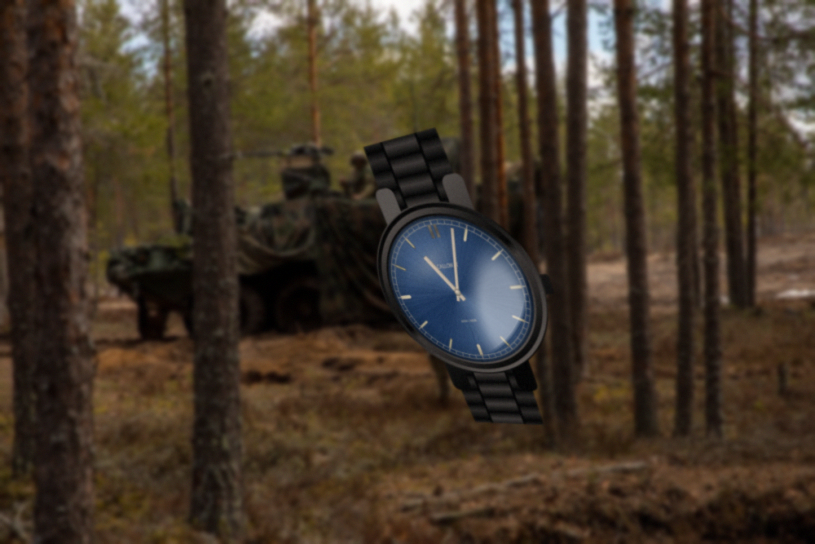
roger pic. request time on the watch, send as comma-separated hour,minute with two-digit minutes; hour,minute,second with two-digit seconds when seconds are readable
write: 11,03
